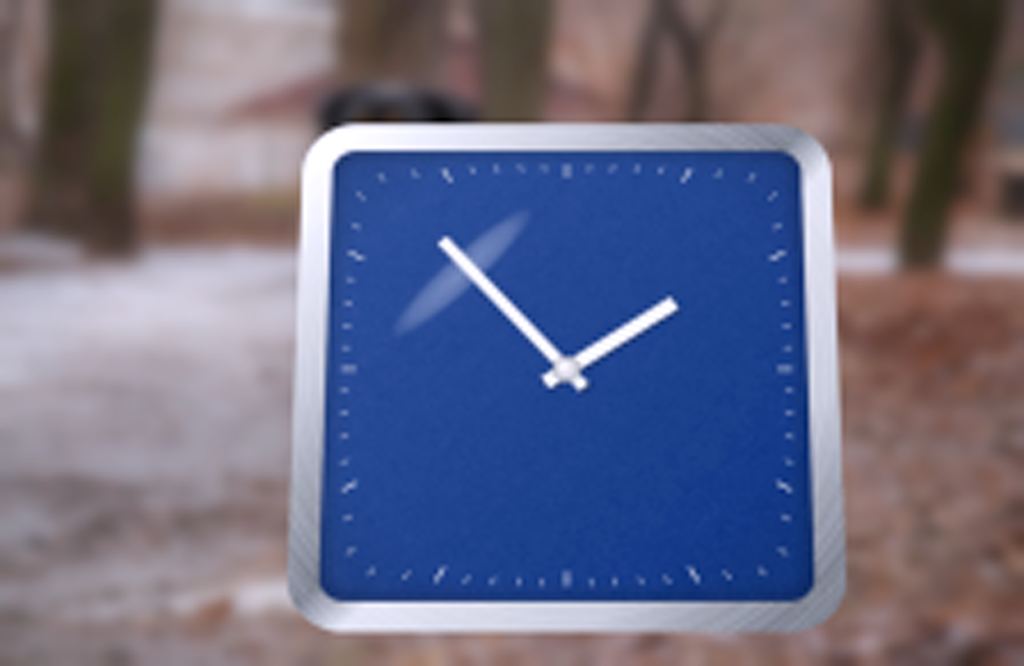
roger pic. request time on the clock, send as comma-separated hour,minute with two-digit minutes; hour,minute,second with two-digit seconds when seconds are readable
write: 1,53
